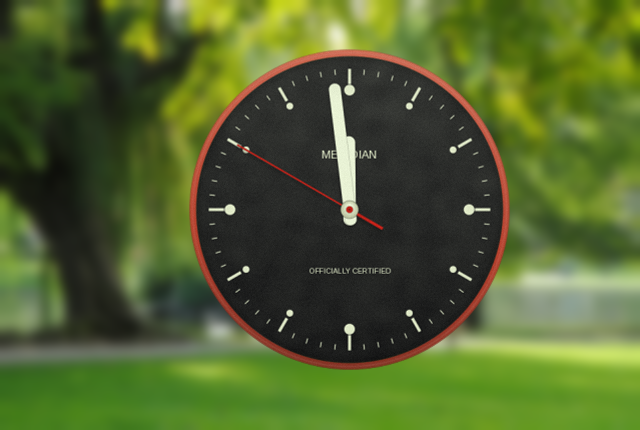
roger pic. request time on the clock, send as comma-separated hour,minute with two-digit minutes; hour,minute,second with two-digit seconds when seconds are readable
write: 11,58,50
